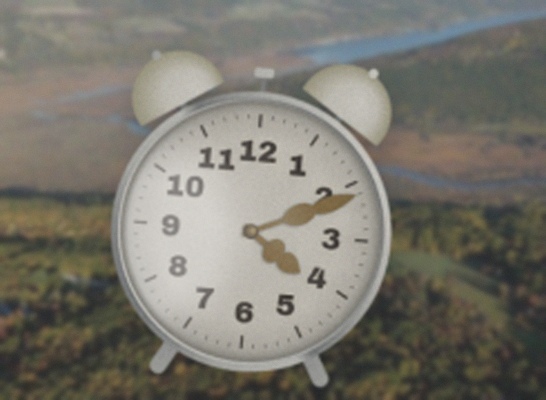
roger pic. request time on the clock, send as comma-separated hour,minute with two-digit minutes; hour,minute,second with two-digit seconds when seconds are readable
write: 4,11
